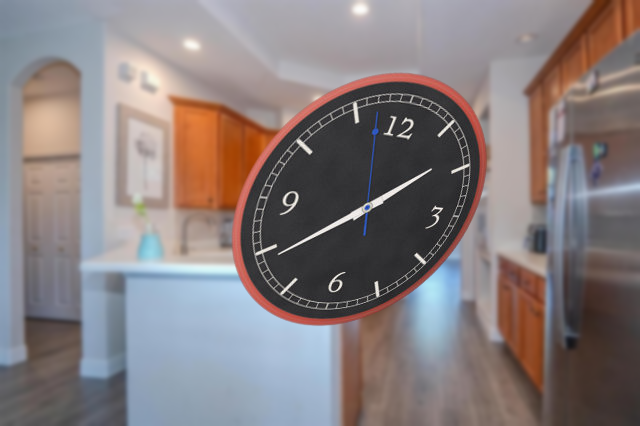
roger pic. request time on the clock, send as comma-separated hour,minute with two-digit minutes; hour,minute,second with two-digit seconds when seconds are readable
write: 1,38,57
